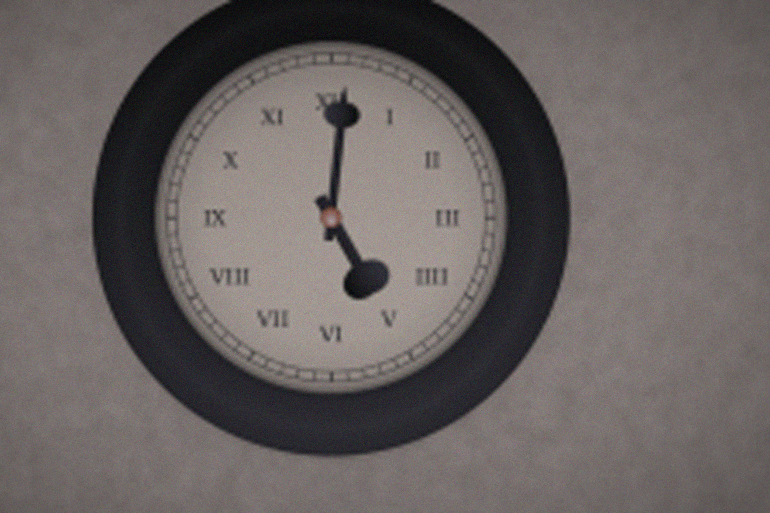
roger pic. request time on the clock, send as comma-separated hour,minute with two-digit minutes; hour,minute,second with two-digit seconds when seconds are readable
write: 5,01
